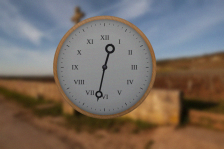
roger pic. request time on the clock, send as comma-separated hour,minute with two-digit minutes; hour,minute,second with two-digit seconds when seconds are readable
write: 12,32
